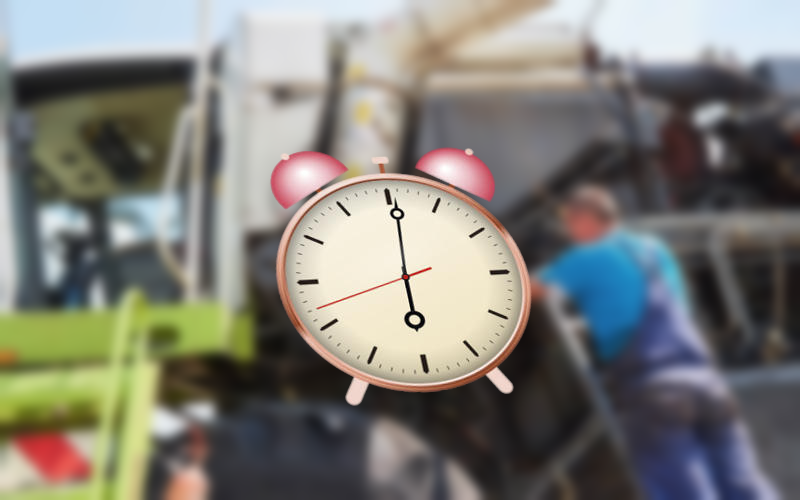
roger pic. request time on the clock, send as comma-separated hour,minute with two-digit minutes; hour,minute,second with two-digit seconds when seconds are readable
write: 6,00,42
